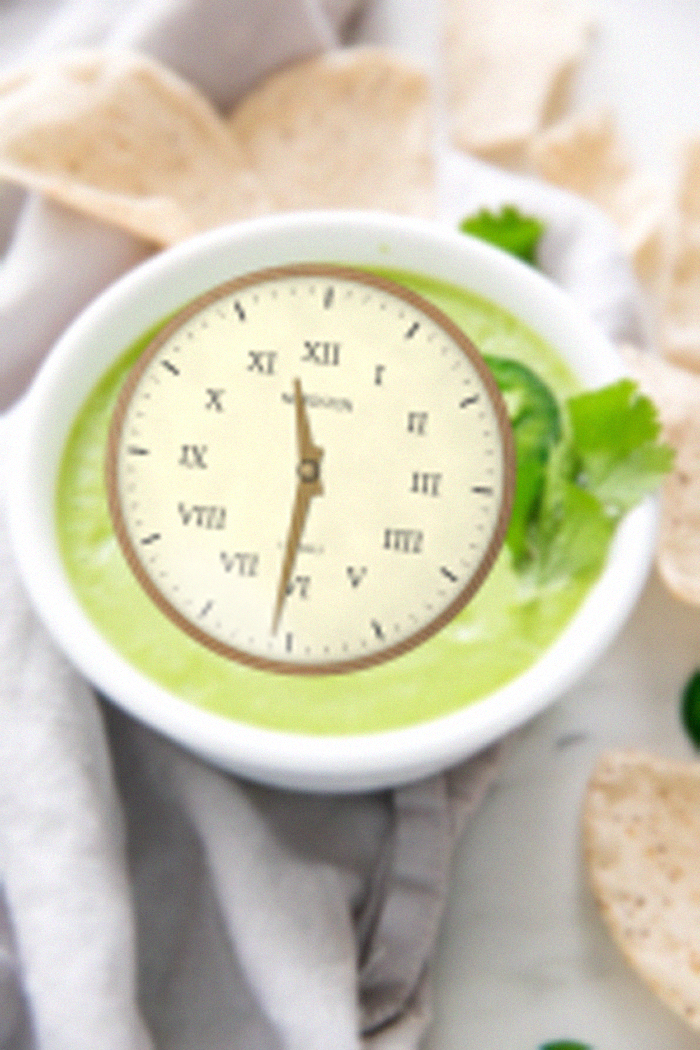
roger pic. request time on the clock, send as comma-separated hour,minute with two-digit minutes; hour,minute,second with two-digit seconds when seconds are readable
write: 11,31
